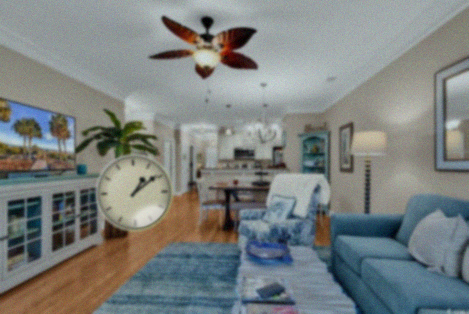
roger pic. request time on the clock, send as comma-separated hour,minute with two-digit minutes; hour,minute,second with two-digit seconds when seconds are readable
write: 1,09
